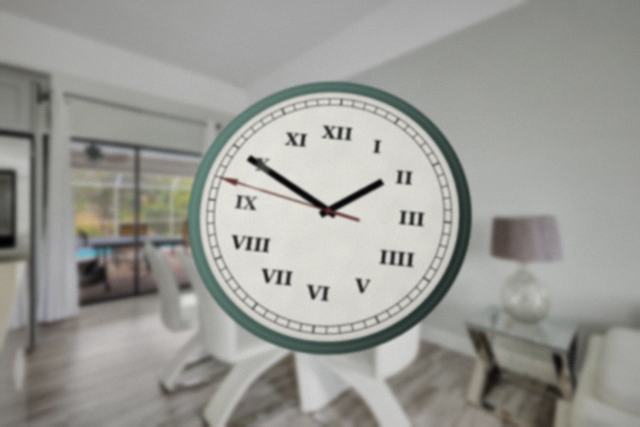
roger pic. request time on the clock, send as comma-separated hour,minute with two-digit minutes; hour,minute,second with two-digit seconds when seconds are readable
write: 1,49,47
